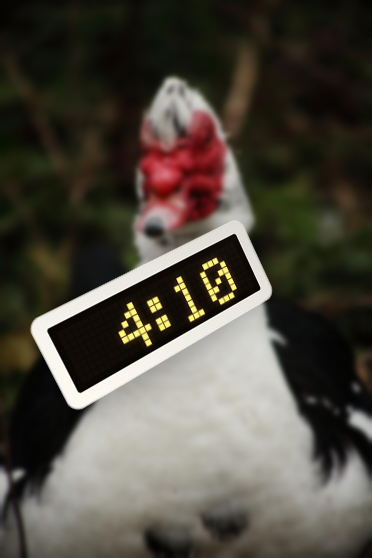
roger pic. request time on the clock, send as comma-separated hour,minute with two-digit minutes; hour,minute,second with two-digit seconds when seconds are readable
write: 4,10
